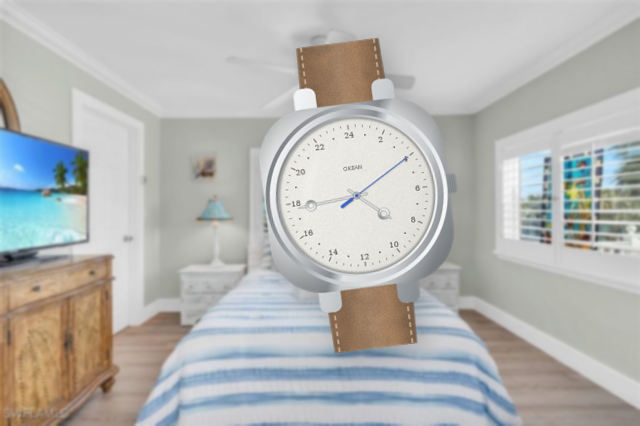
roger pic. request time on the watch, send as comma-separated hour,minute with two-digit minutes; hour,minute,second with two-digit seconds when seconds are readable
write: 8,44,10
